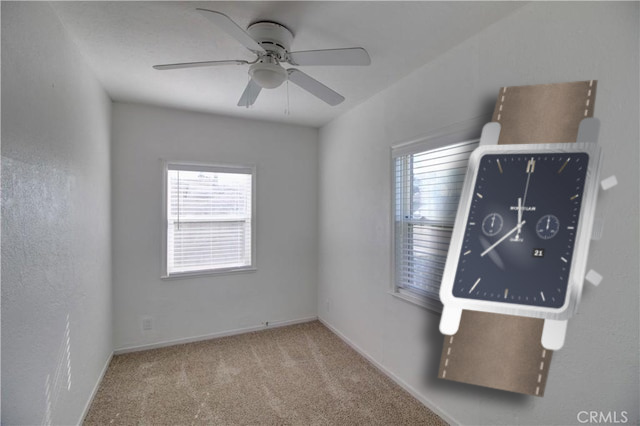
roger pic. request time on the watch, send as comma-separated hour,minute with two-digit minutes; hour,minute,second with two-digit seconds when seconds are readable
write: 11,38
